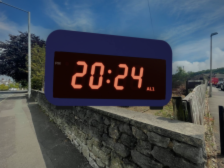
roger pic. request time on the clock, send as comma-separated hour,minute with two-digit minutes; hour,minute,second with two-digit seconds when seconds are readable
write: 20,24
